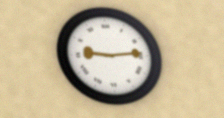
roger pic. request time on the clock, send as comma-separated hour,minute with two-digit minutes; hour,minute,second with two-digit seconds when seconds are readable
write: 9,14
